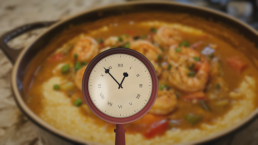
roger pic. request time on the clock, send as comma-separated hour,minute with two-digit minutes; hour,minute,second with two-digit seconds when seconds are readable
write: 12,53
